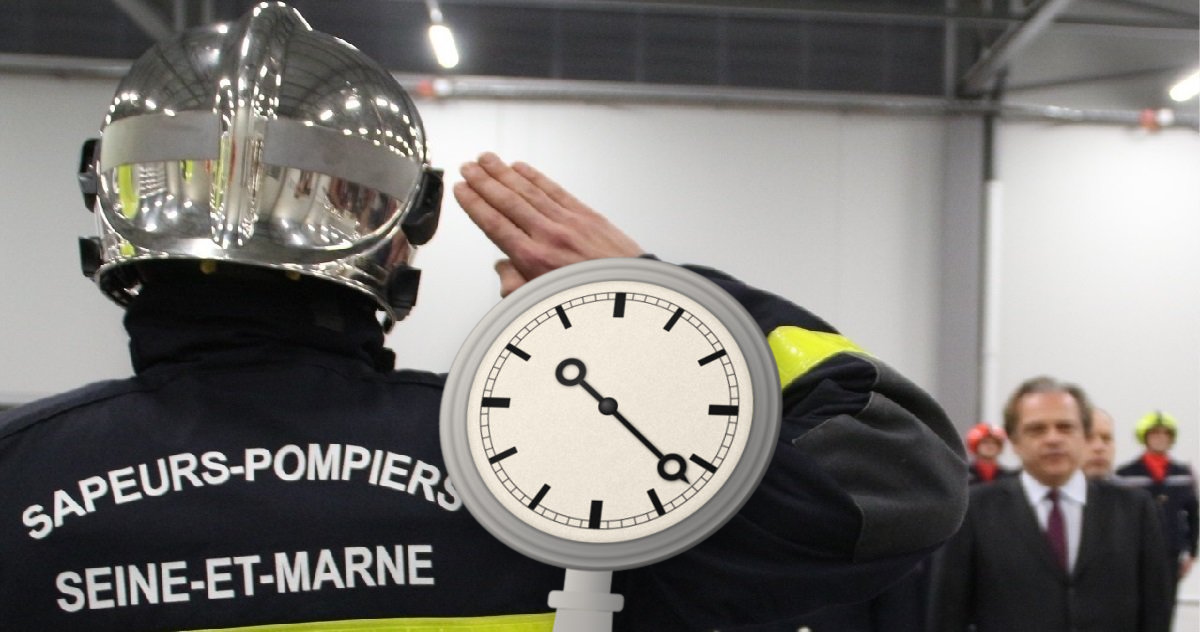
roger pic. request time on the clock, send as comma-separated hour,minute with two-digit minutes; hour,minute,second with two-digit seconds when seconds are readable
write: 10,22
